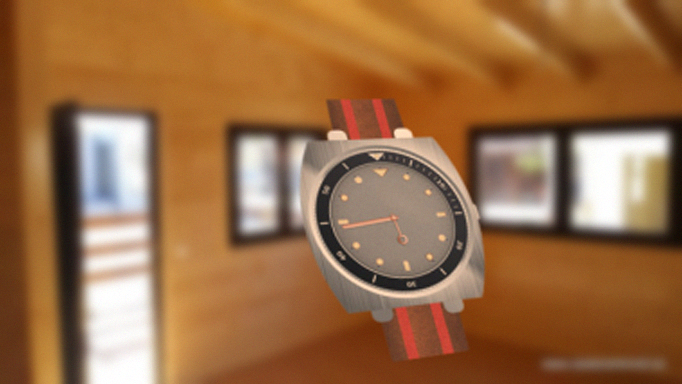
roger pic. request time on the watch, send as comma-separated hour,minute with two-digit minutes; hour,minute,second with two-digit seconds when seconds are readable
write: 5,44
